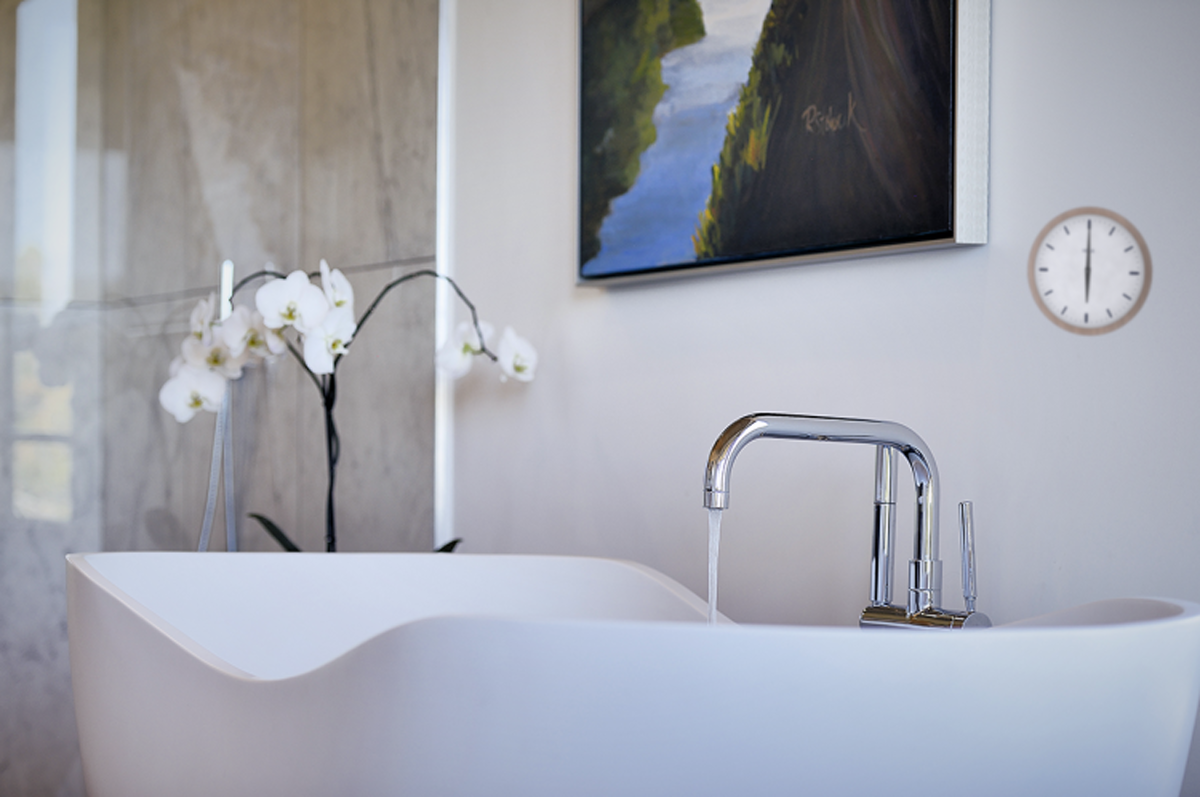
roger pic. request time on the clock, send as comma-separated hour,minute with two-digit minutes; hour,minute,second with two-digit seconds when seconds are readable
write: 6,00
